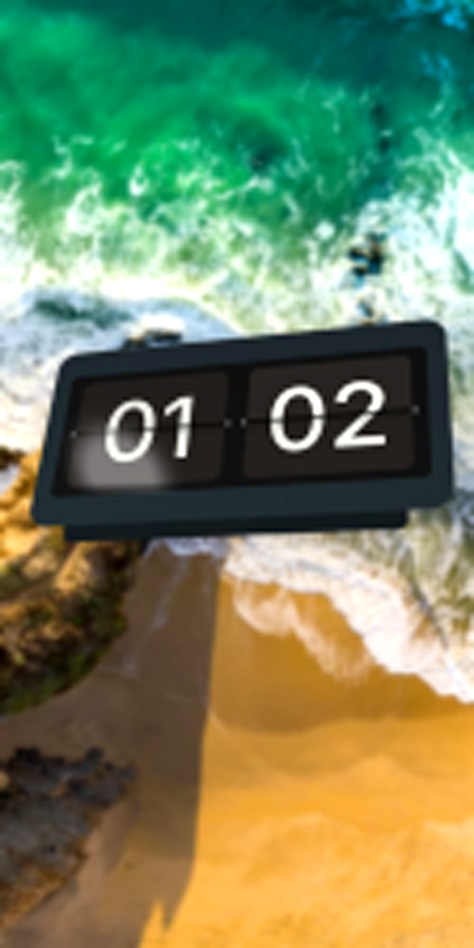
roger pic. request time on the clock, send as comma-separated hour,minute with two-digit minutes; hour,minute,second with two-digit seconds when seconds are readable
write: 1,02
